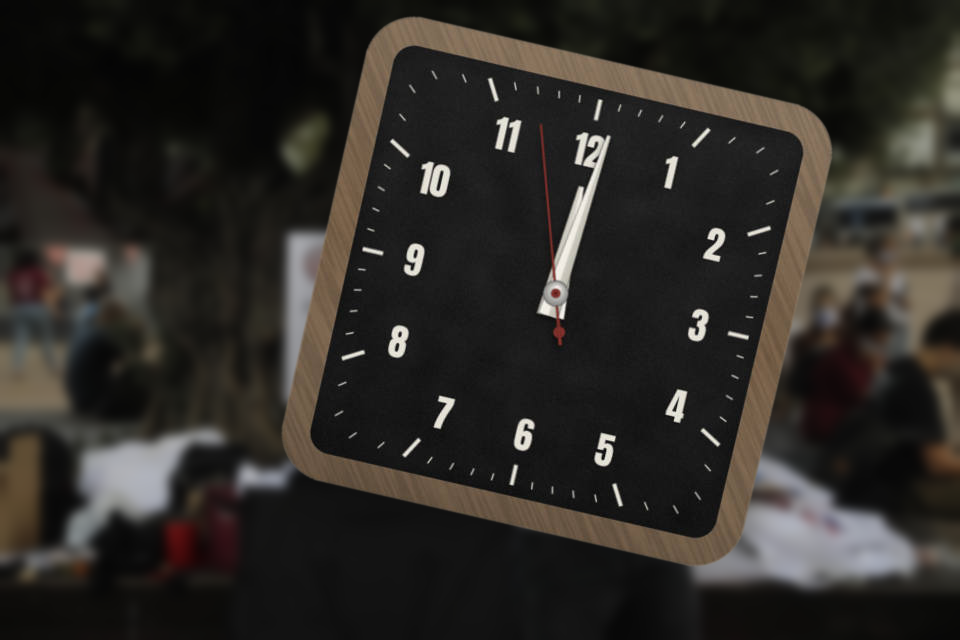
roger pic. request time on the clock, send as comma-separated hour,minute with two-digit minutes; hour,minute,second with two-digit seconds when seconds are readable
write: 12,00,57
